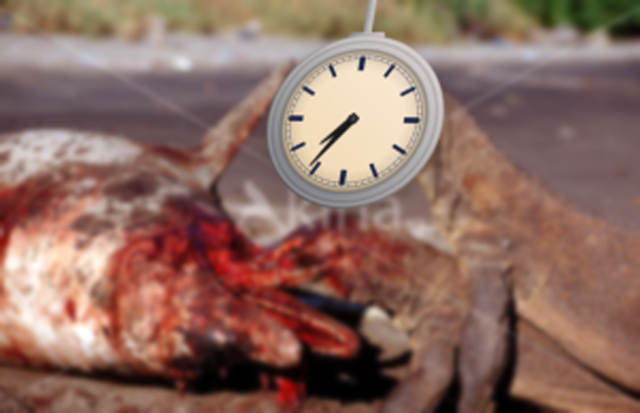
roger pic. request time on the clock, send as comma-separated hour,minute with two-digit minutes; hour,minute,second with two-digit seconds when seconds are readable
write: 7,36
